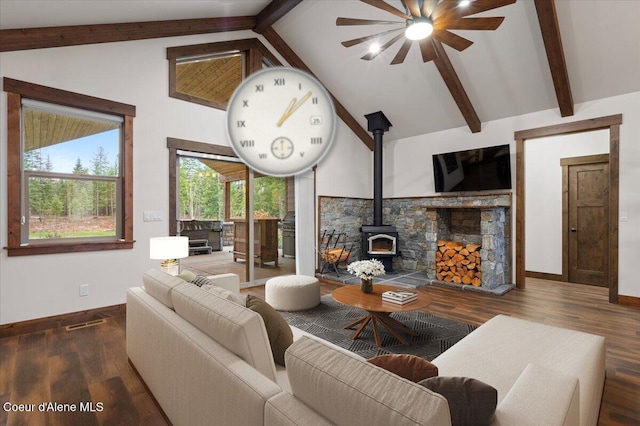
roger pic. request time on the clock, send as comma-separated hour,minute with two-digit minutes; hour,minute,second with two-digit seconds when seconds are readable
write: 1,08
